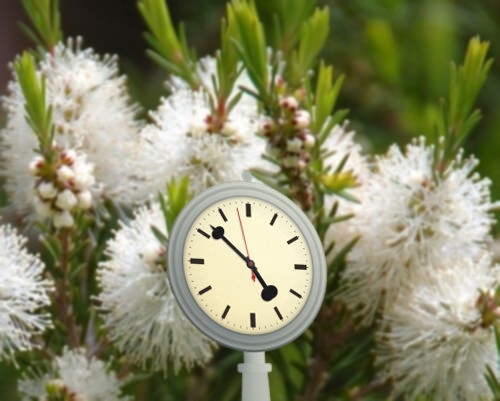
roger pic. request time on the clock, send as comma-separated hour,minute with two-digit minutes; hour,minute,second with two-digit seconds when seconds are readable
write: 4,51,58
